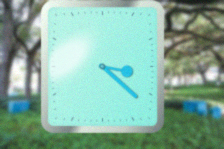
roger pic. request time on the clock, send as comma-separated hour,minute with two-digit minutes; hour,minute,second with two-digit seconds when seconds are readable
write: 3,22
